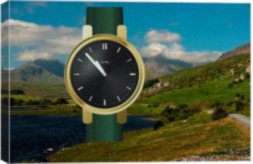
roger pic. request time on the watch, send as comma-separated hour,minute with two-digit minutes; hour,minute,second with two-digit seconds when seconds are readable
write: 10,53
